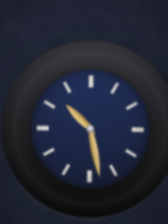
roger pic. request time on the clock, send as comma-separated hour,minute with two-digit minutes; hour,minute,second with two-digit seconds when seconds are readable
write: 10,28
